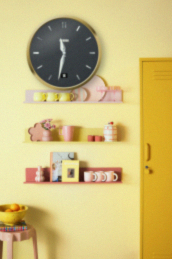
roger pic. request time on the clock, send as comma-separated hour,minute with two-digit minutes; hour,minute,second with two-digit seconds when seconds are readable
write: 11,32
